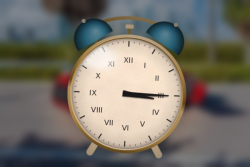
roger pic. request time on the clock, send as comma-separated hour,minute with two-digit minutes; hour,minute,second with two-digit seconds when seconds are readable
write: 3,15
